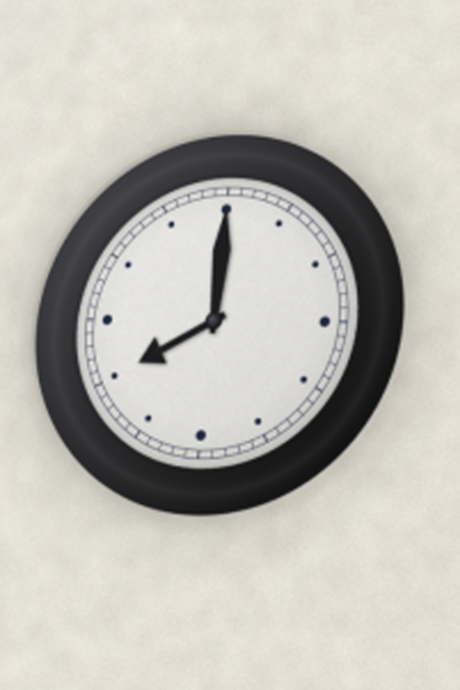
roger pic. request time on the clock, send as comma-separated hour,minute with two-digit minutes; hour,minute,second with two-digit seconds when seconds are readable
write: 8,00
